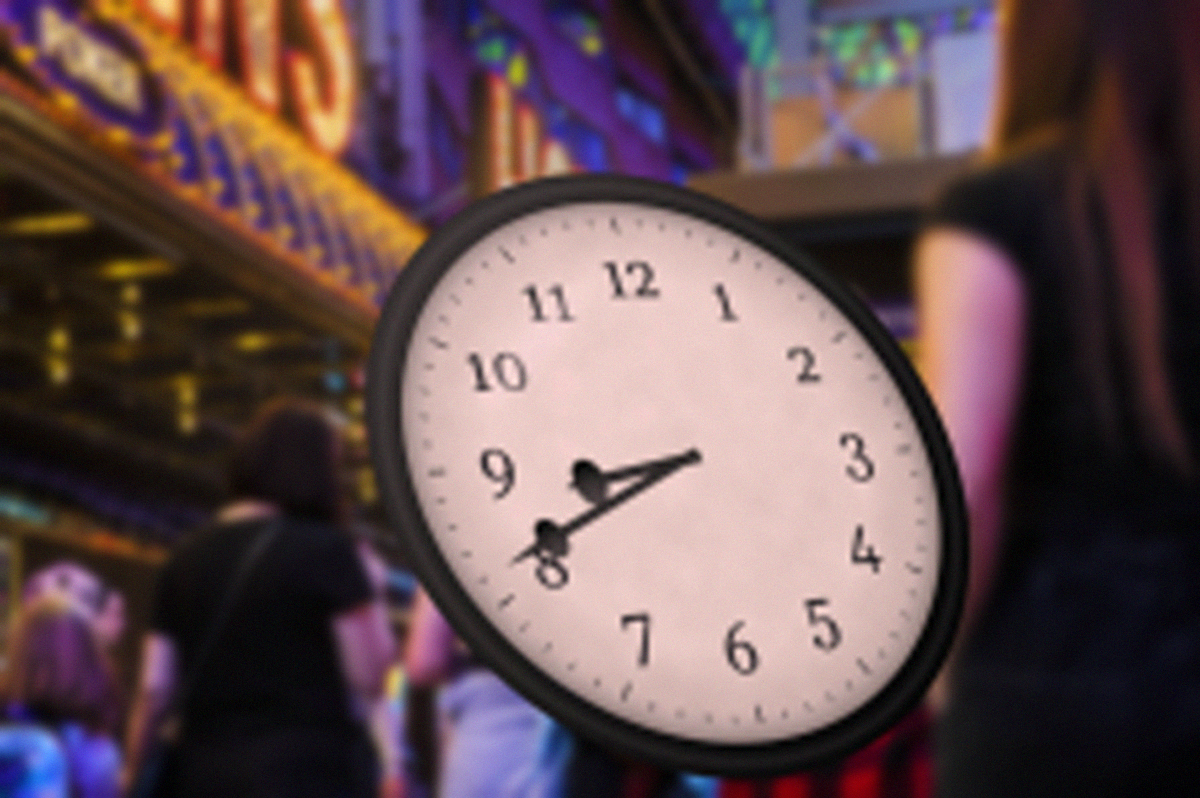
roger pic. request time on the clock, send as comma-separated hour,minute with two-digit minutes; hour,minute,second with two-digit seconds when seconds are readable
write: 8,41
